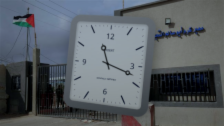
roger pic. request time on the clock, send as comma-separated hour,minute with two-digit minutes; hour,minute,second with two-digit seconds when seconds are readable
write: 11,18
